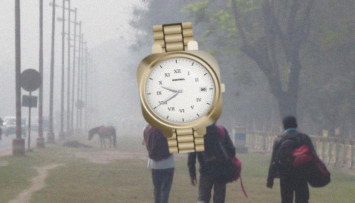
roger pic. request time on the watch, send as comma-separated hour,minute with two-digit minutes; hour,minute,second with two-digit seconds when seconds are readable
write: 9,40
